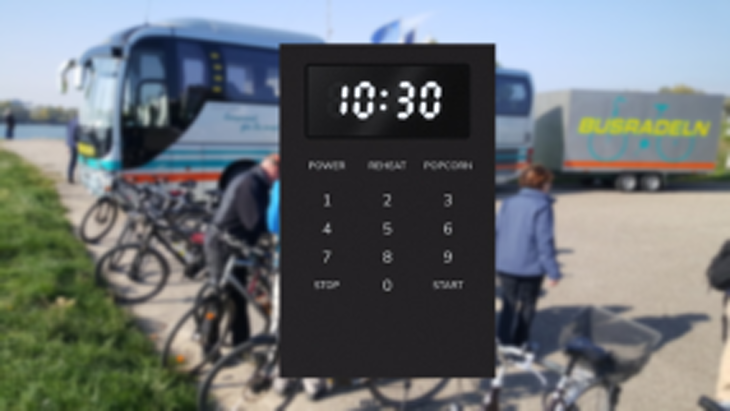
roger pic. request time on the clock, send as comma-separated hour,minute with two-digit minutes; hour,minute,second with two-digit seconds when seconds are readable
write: 10,30
